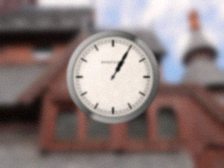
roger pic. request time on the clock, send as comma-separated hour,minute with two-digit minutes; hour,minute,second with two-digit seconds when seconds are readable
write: 1,05
